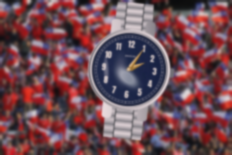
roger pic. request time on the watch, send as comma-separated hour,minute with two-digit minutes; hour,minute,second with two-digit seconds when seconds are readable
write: 2,05
